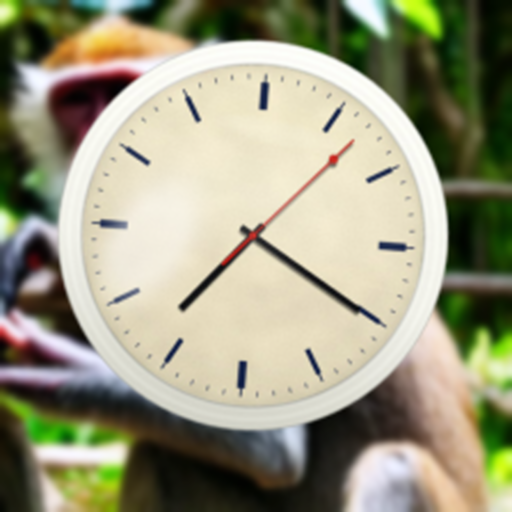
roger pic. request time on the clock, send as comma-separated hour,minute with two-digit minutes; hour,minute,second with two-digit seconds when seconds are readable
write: 7,20,07
